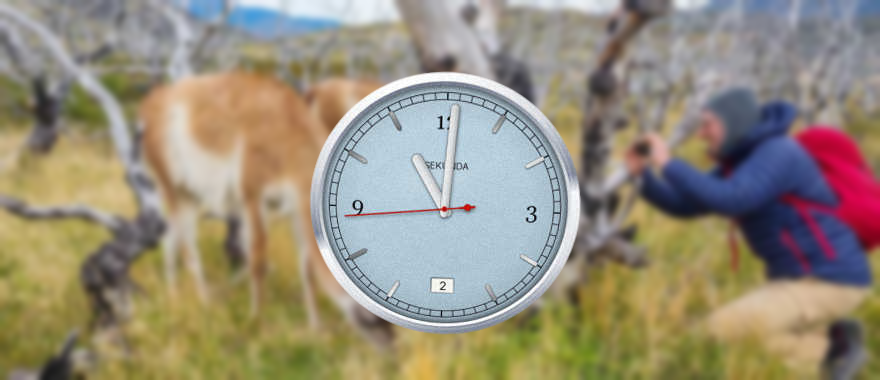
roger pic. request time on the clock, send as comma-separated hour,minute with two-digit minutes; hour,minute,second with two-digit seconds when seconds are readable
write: 11,00,44
